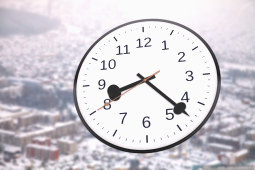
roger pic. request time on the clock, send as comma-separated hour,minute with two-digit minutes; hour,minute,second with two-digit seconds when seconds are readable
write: 8,22,40
